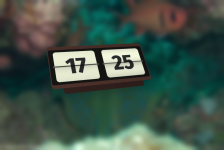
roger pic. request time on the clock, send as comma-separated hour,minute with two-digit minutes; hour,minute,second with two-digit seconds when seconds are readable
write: 17,25
